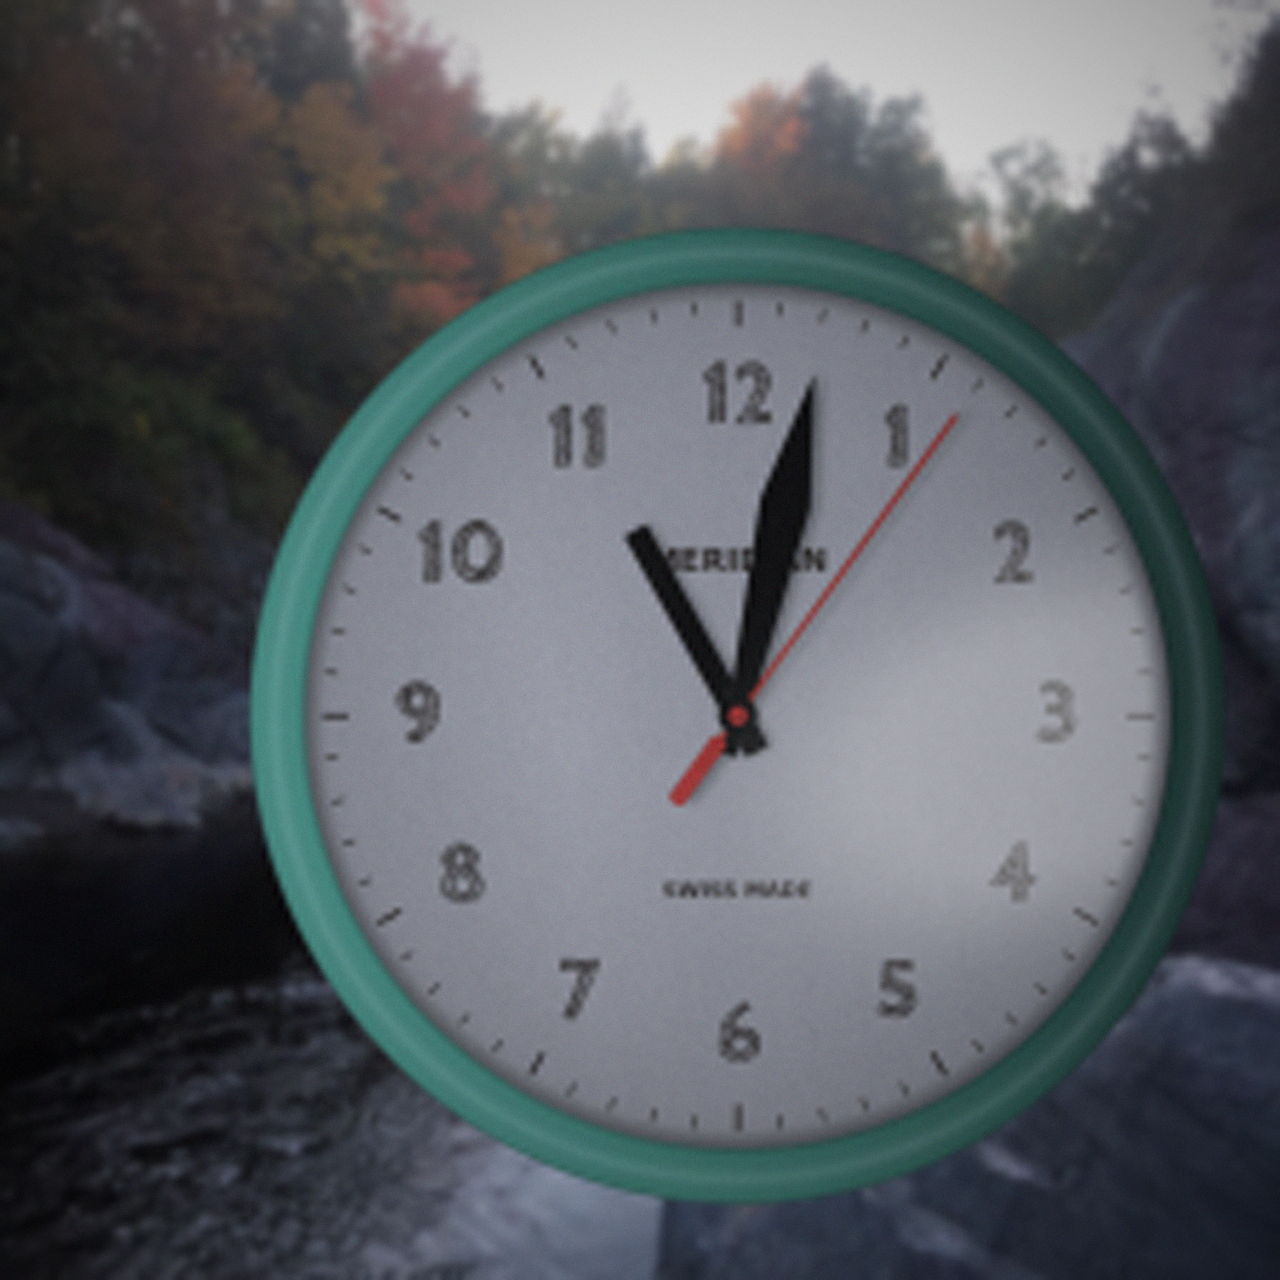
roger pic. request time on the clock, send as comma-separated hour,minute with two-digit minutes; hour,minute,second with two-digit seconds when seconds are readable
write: 11,02,06
